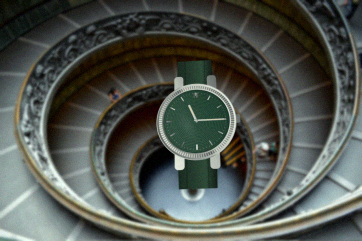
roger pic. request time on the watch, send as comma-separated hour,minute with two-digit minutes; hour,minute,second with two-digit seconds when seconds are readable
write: 11,15
